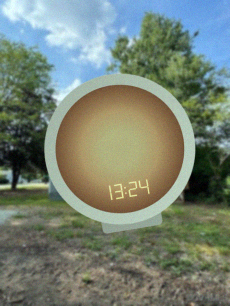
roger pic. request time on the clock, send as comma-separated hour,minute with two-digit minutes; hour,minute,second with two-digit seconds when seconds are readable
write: 13,24
